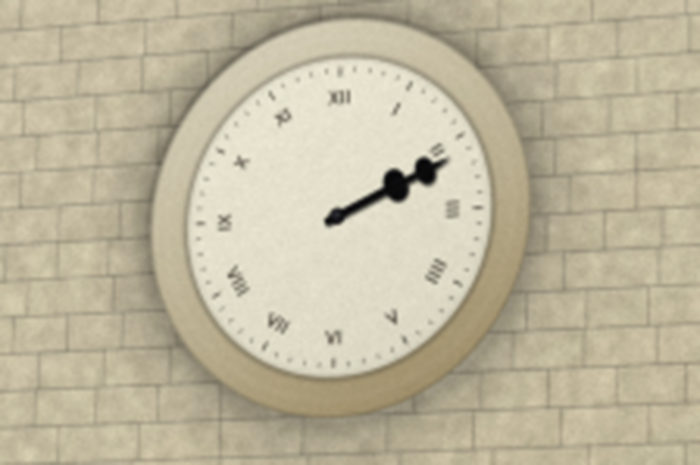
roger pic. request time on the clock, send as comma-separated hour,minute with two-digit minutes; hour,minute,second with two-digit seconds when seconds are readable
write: 2,11
